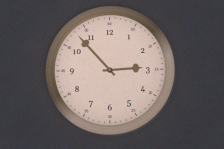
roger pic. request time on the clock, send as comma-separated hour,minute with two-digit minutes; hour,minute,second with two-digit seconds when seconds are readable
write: 2,53
